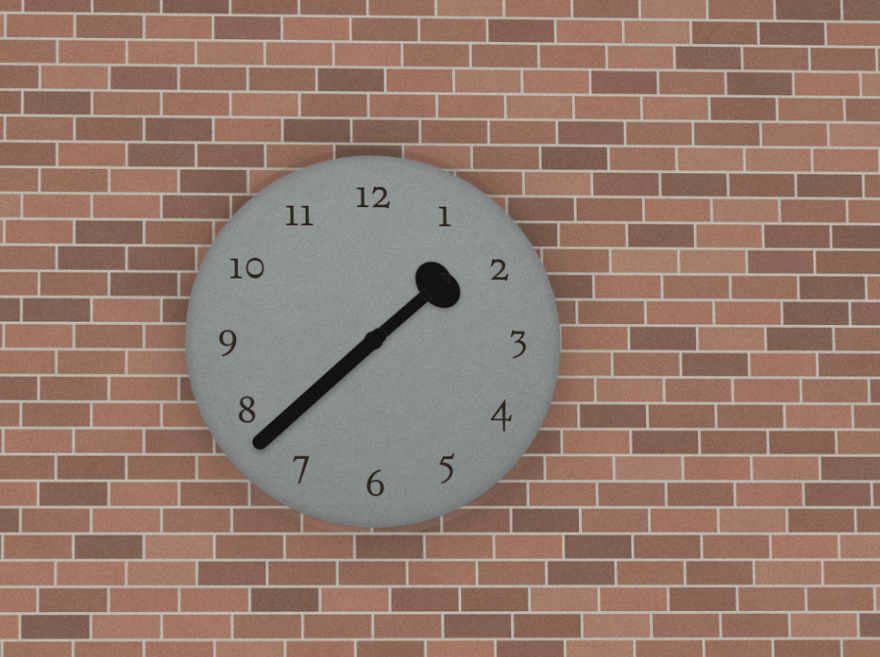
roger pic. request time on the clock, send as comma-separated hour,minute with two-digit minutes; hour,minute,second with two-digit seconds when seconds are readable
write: 1,38
